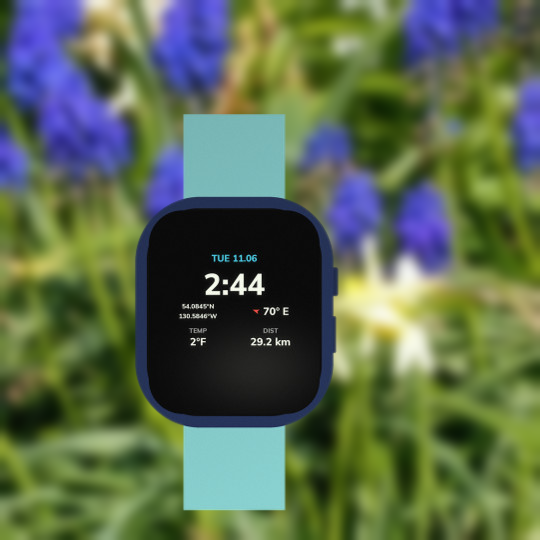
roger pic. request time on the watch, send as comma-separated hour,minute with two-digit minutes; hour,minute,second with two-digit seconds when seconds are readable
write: 2,44
